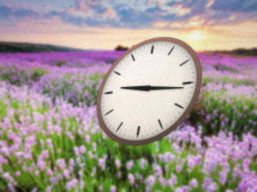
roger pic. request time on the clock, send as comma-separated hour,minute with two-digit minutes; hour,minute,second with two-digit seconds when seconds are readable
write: 9,16
